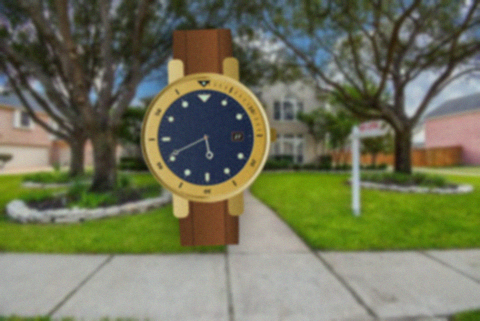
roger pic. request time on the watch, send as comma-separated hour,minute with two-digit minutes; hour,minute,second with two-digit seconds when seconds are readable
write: 5,41
